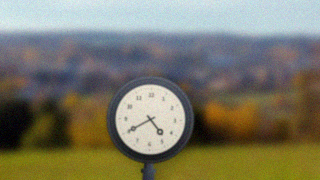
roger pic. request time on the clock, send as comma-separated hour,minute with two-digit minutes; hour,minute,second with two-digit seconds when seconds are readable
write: 4,40
